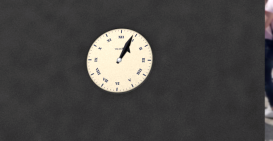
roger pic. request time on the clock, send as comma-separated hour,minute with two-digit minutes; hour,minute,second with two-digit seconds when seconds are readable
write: 1,04
